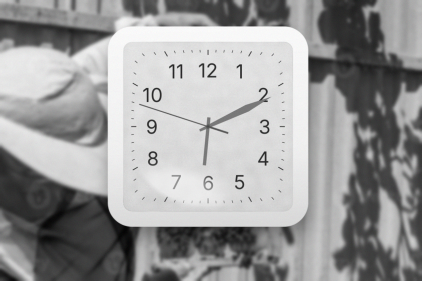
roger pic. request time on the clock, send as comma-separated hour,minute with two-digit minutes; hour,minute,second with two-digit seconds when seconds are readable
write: 6,10,48
